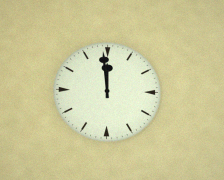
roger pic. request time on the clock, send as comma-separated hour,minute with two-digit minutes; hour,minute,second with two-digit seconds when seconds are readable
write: 11,59
